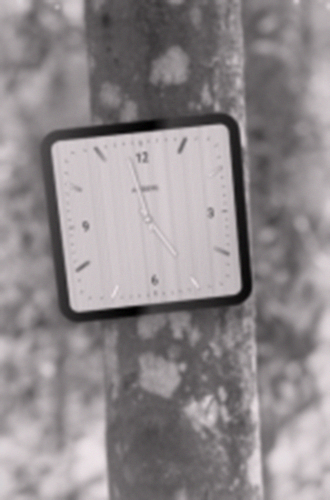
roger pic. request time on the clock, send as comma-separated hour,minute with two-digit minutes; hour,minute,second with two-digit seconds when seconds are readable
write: 4,58
